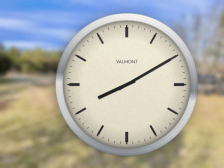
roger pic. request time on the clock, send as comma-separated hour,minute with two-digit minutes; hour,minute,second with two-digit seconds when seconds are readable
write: 8,10
